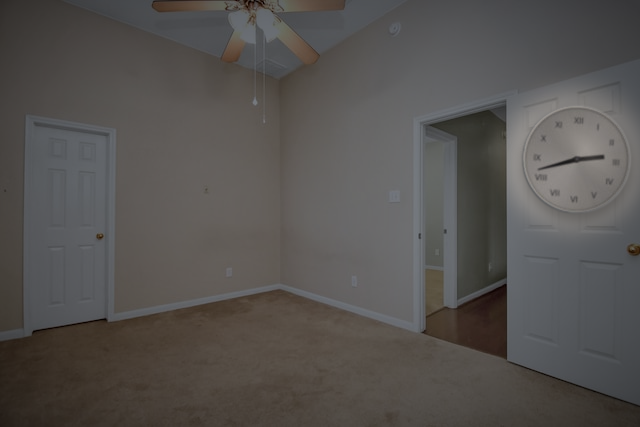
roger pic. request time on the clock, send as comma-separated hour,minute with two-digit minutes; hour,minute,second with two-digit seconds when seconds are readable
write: 2,42
